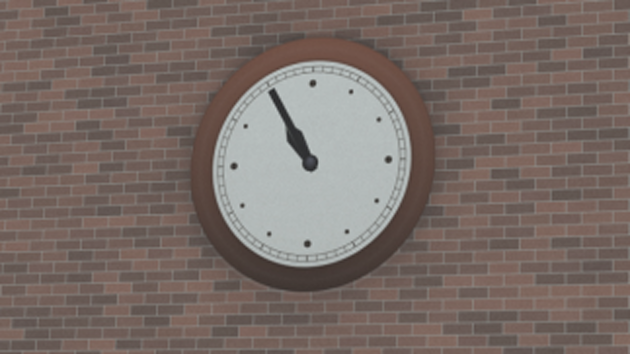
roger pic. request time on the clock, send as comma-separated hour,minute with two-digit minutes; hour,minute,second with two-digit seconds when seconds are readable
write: 10,55
